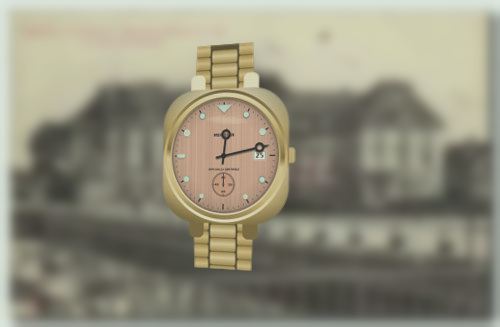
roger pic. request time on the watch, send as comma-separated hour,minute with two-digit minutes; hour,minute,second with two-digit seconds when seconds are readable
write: 12,13
